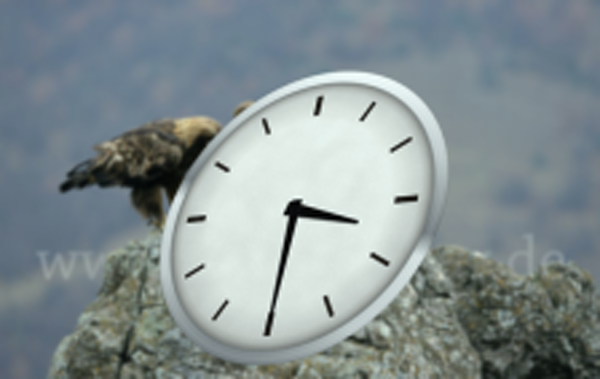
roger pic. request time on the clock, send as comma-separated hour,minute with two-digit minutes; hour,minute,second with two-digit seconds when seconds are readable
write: 3,30
